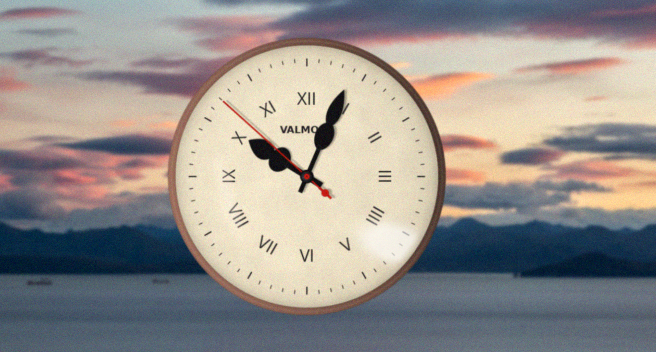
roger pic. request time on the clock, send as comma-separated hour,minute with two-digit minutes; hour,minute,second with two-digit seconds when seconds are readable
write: 10,03,52
